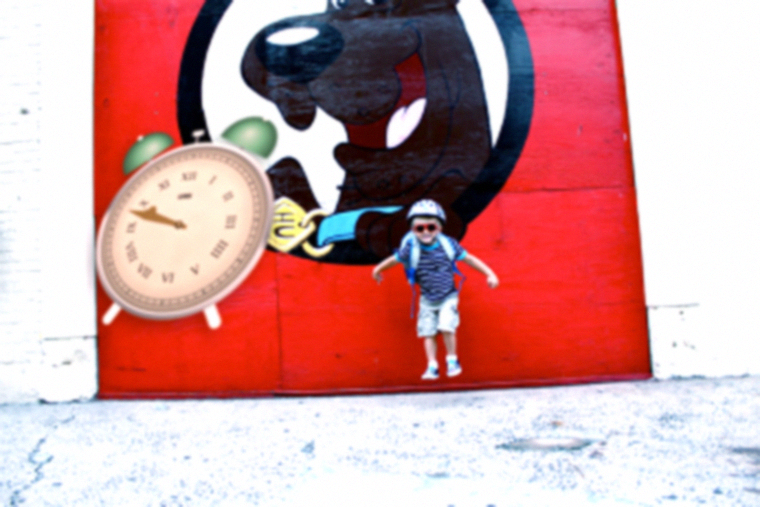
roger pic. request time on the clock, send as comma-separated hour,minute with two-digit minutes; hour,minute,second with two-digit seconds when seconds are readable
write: 9,48
